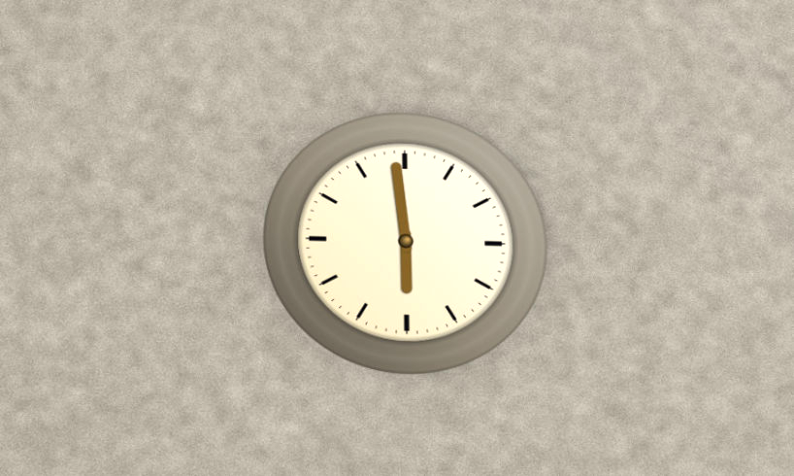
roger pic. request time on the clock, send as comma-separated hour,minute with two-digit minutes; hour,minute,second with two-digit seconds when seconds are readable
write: 5,59
